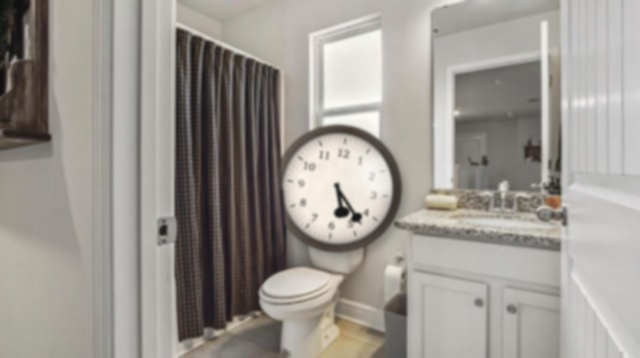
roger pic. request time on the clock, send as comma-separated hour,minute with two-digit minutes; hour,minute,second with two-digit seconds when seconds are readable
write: 5,23
